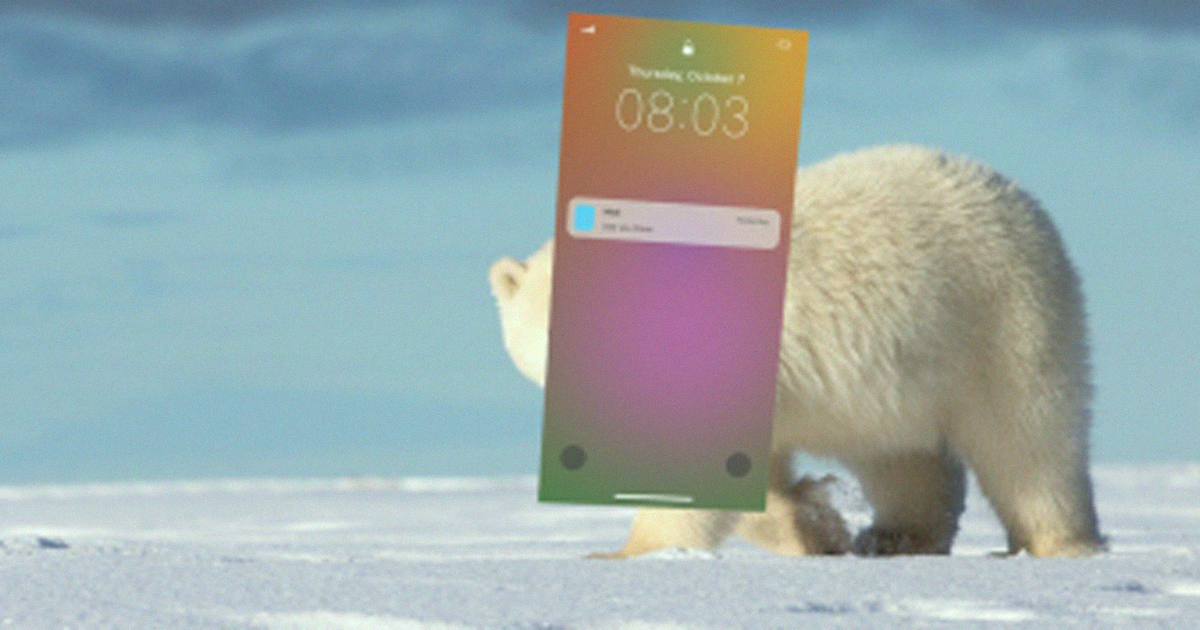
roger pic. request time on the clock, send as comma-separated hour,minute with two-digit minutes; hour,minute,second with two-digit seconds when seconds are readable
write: 8,03
